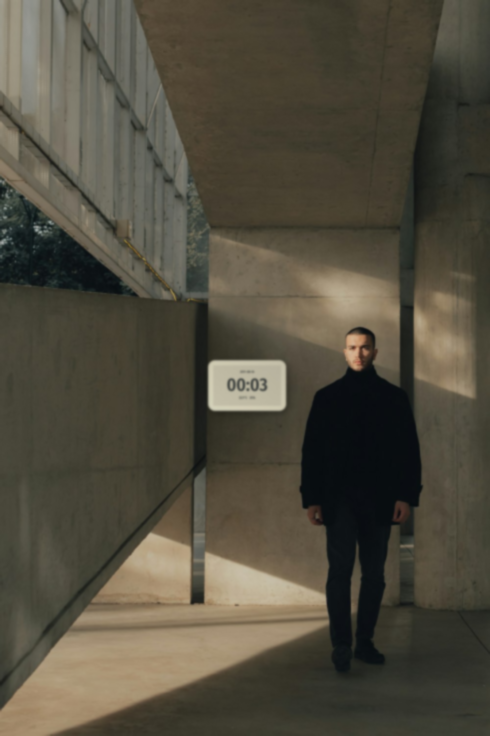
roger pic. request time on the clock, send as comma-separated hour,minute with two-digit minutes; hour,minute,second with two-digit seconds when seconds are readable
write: 0,03
